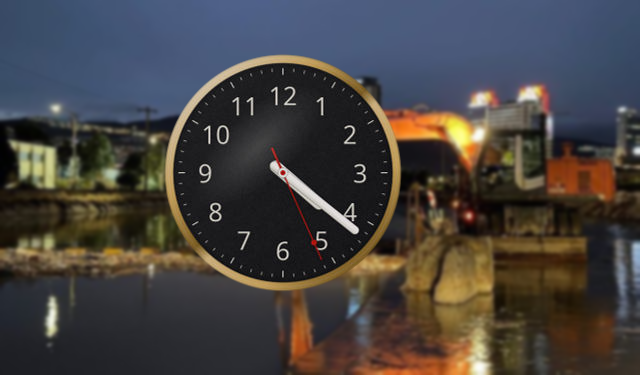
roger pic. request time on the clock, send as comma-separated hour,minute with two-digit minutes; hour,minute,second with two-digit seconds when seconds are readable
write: 4,21,26
